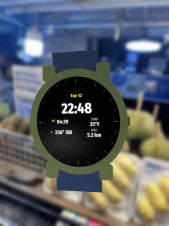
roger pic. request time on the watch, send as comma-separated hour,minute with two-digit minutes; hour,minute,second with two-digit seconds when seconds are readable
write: 22,48
